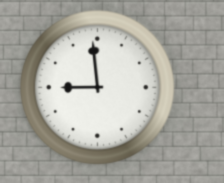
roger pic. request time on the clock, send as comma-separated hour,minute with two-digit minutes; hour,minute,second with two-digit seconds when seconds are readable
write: 8,59
